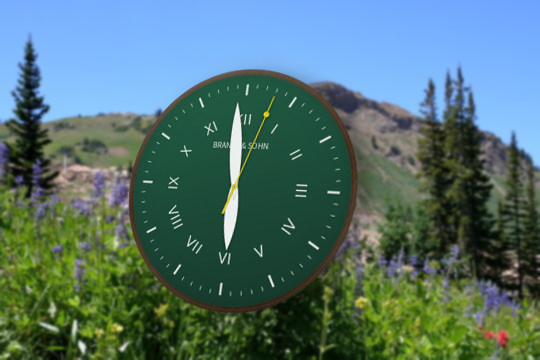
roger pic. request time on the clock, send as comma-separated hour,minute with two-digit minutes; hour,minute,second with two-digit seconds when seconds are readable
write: 5,59,03
